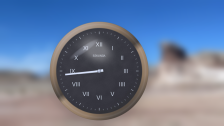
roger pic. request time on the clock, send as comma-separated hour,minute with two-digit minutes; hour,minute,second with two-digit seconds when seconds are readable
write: 8,44
